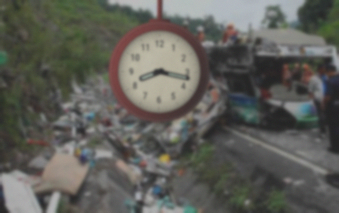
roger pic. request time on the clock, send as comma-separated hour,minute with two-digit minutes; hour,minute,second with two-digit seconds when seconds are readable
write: 8,17
